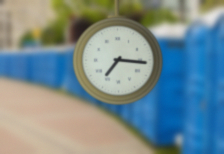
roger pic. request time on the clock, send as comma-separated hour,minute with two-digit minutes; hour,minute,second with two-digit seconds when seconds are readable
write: 7,16
